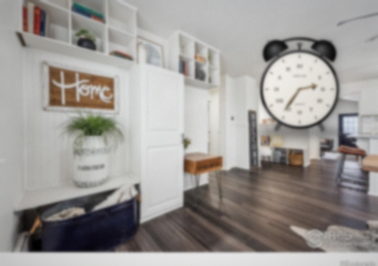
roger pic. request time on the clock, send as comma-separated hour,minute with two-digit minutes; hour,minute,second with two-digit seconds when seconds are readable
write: 2,36
